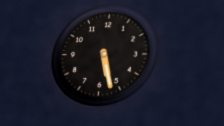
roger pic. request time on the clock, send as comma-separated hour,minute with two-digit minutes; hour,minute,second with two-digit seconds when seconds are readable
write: 5,27
